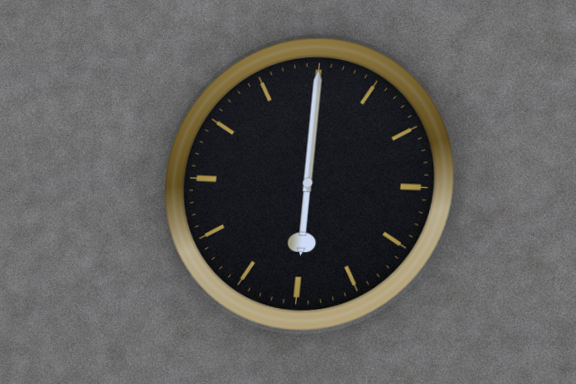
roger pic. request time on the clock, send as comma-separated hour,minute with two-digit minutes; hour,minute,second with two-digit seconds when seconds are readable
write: 6,00
